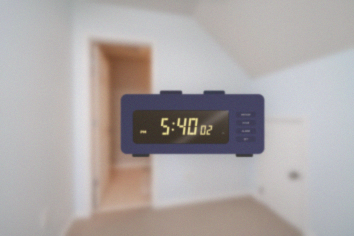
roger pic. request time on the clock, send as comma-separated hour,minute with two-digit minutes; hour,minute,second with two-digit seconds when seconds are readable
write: 5,40,02
